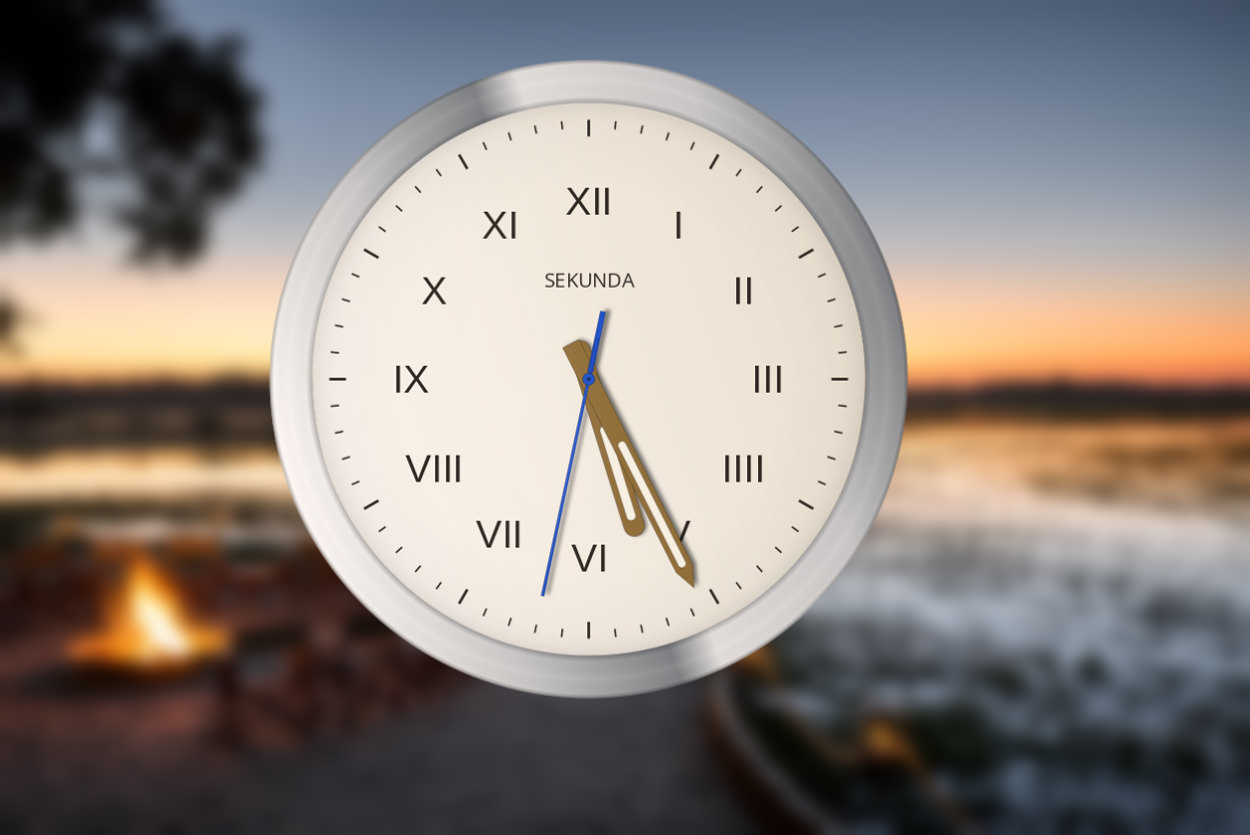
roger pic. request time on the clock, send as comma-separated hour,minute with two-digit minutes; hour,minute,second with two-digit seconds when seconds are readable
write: 5,25,32
